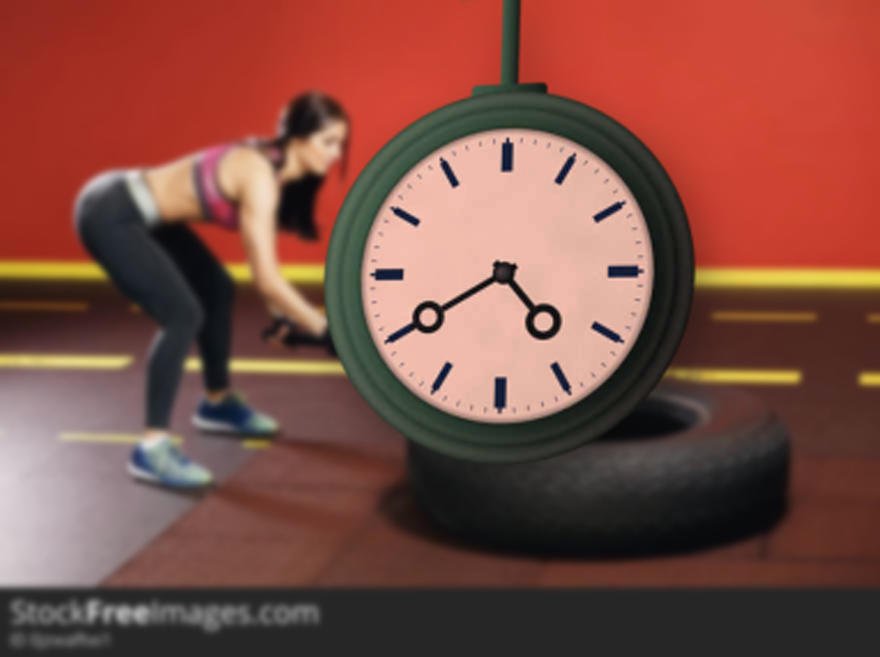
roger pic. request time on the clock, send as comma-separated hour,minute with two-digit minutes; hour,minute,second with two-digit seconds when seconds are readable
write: 4,40
